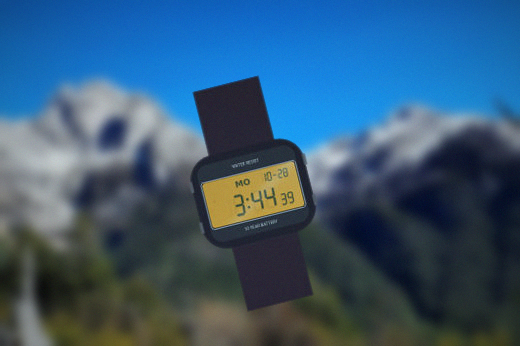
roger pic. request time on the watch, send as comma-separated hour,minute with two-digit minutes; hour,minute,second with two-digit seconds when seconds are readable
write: 3,44,39
